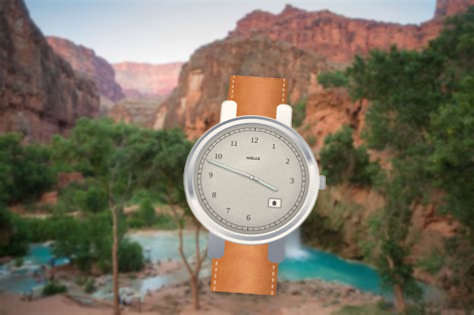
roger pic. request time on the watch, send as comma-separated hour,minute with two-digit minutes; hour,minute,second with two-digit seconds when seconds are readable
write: 3,48
